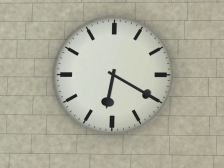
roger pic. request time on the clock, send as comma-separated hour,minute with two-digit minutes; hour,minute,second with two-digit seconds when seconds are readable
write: 6,20
